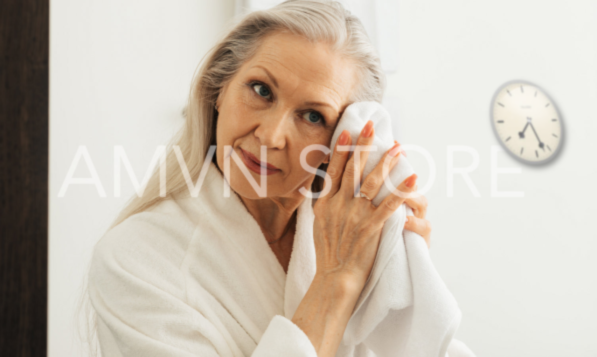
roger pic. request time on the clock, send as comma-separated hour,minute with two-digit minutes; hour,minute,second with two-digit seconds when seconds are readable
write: 7,27
